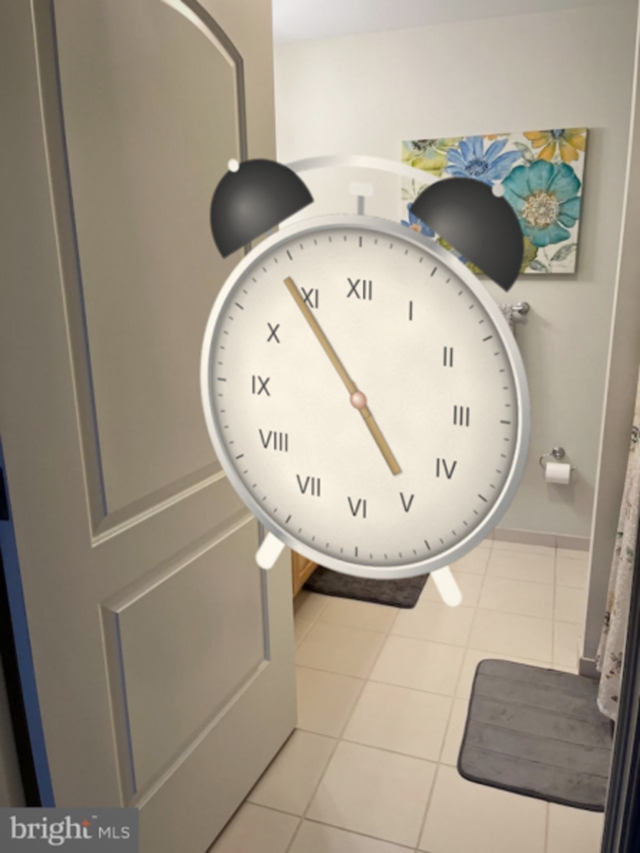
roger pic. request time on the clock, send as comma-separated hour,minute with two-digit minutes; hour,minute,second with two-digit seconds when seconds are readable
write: 4,54
